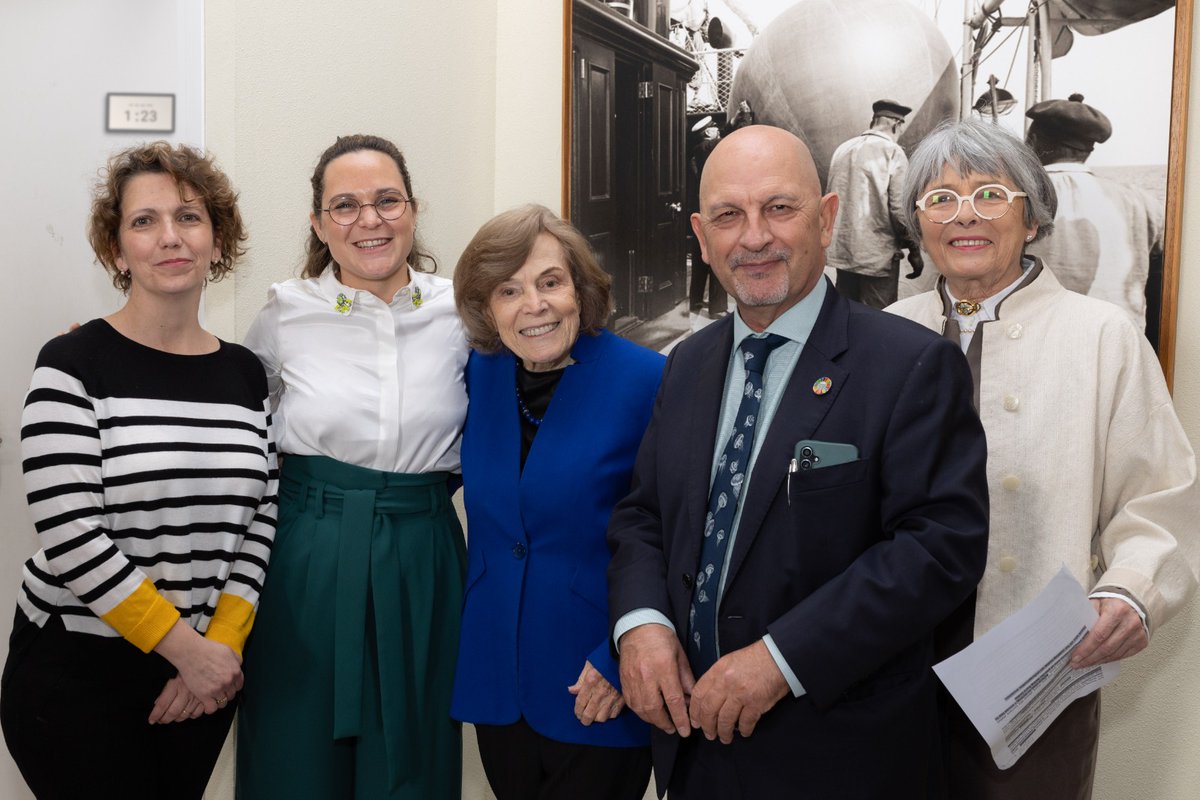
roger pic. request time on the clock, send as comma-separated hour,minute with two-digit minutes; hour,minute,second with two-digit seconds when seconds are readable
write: 1,23
